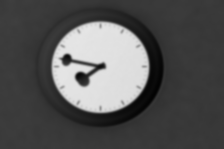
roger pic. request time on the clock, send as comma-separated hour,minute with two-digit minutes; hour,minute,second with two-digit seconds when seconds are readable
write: 7,47
